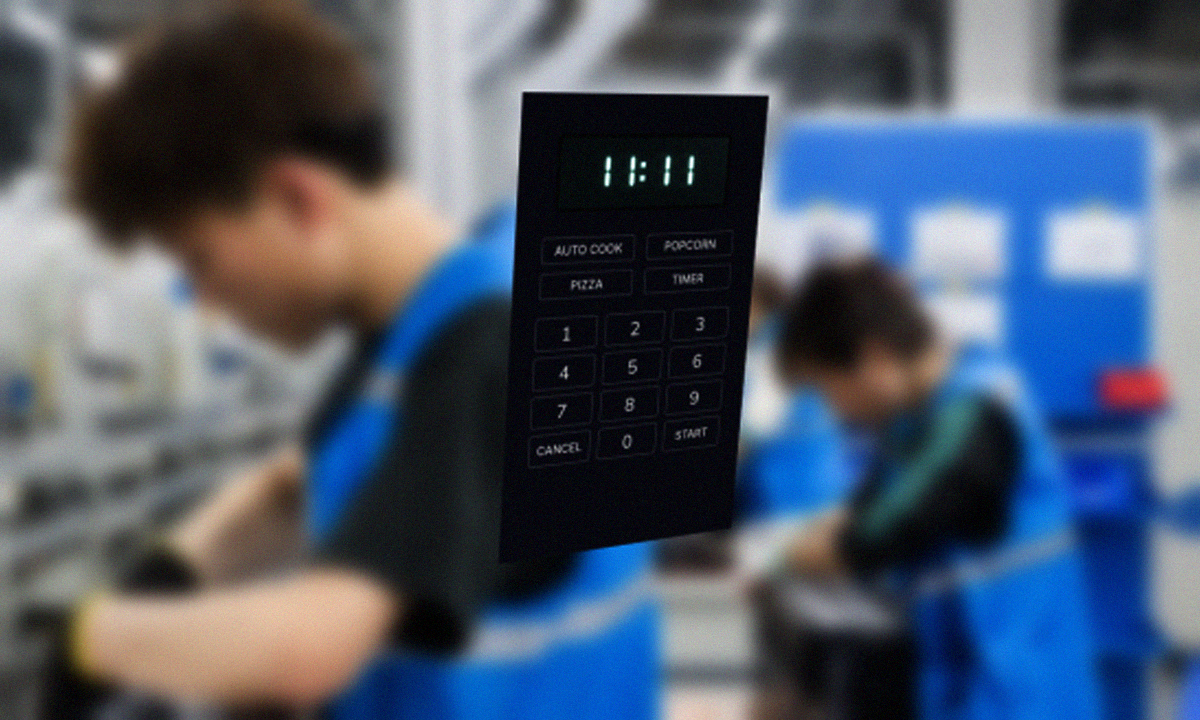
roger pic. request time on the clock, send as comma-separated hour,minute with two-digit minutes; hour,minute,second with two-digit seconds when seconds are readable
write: 11,11
